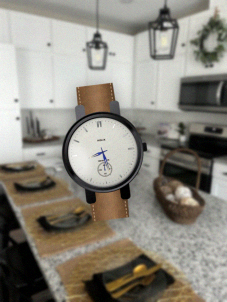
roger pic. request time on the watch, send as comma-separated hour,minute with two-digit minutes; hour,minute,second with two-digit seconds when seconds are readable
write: 8,28
